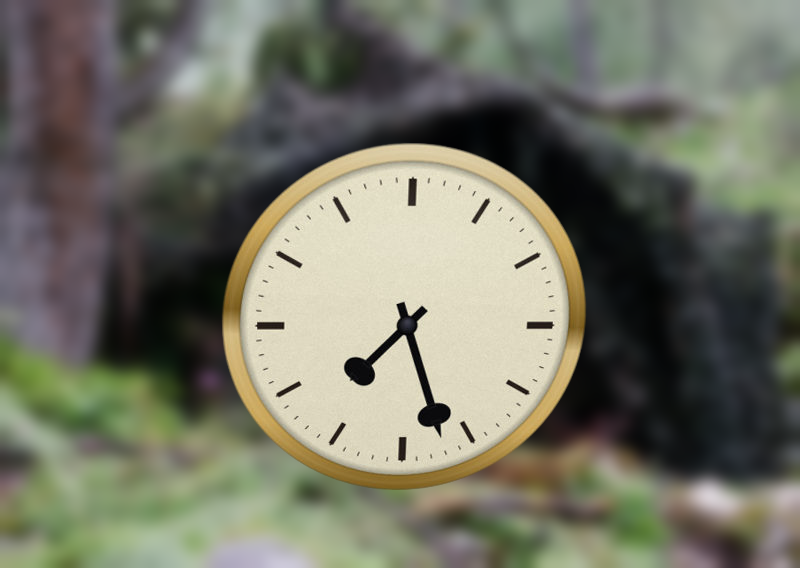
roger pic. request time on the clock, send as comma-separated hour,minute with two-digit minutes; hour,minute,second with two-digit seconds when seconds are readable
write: 7,27
